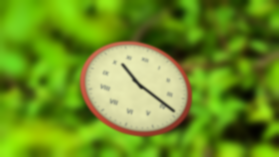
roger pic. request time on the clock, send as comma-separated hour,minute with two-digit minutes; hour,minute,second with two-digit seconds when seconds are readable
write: 10,19
